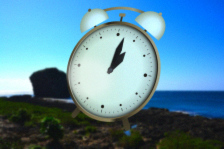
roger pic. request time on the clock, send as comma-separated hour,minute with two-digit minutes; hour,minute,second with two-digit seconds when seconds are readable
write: 1,02
